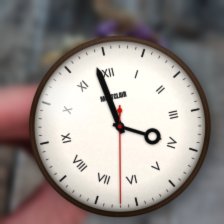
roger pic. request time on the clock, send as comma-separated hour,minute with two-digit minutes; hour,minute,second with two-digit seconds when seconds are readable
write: 3,58,32
